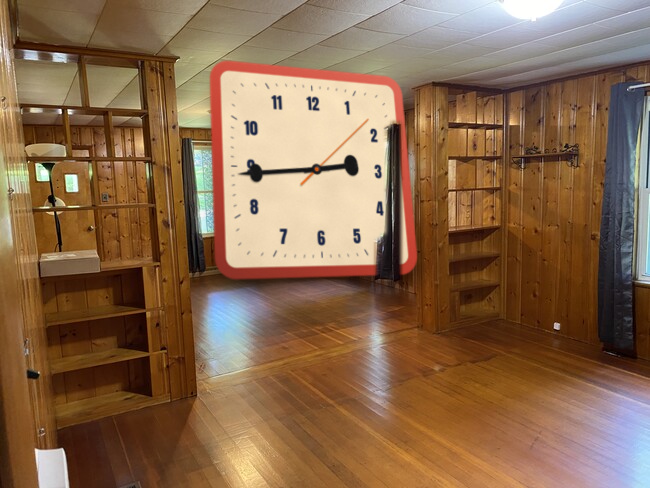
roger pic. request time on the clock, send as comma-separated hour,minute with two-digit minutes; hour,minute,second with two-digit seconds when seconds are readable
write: 2,44,08
